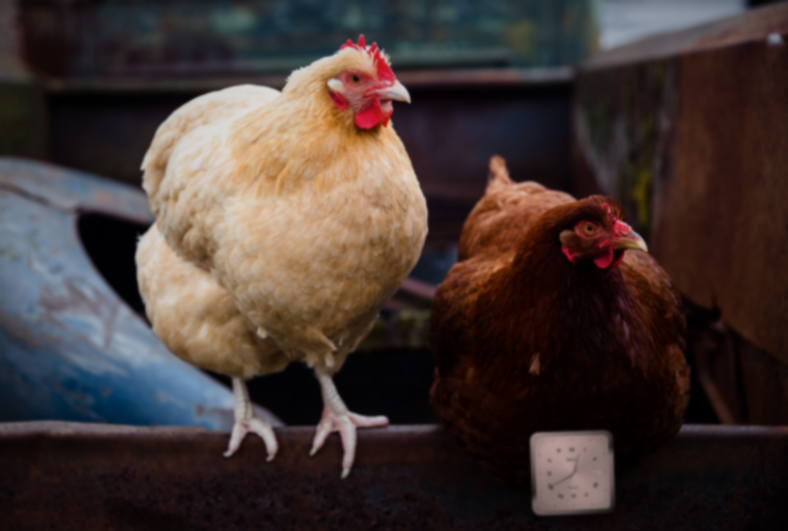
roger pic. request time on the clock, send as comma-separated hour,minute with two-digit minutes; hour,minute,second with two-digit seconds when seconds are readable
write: 12,40
